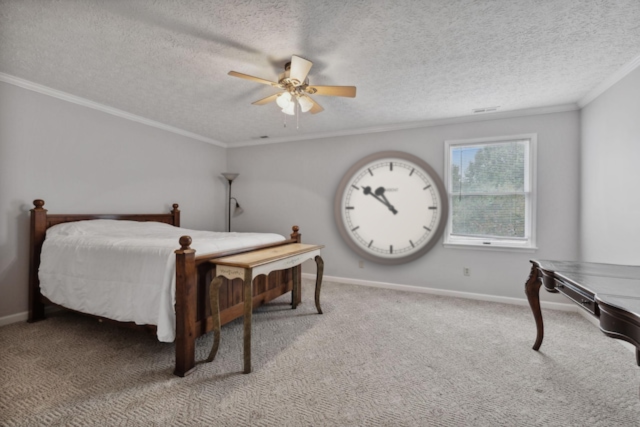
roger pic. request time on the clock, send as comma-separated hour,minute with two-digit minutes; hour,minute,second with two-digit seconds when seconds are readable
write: 10,51
